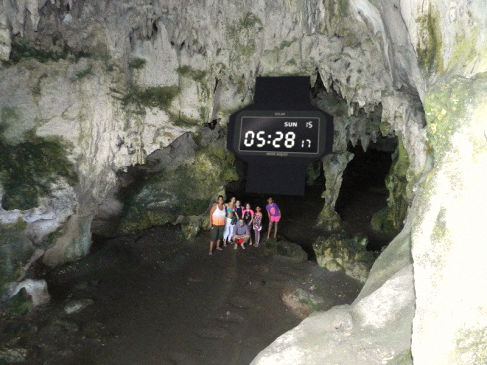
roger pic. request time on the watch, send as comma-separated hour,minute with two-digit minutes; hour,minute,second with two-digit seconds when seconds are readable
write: 5,28,17
